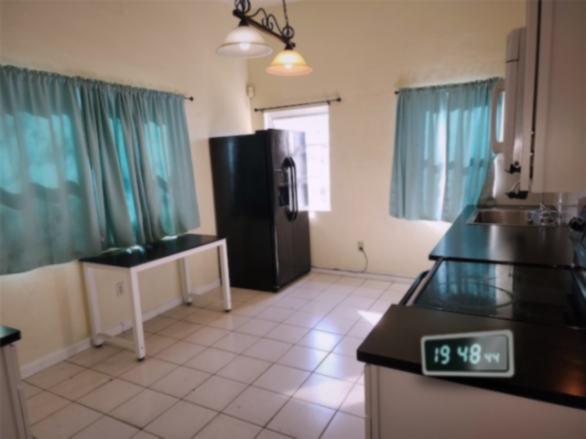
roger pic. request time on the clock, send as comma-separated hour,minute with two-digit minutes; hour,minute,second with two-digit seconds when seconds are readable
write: 19,48
